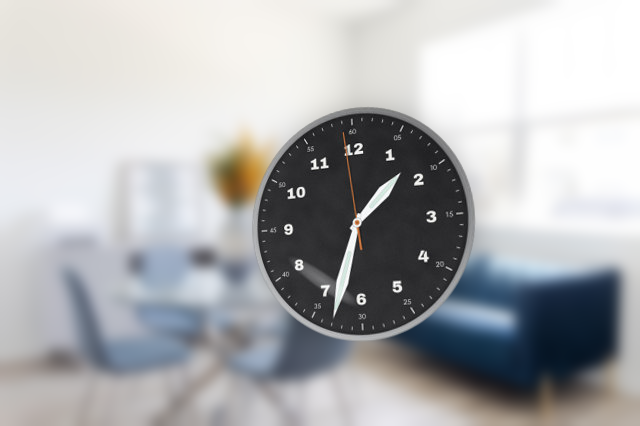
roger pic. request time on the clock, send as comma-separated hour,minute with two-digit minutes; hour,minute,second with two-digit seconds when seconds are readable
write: 1,32,59
